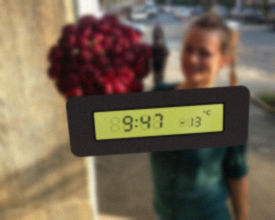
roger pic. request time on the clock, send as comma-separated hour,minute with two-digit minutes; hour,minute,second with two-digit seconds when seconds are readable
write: 9,47
